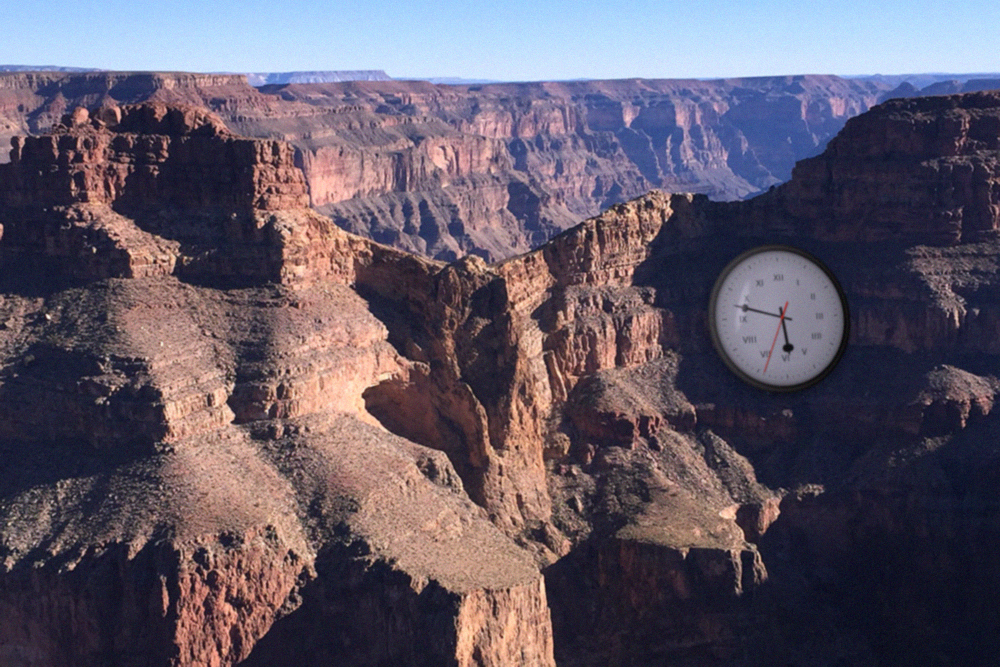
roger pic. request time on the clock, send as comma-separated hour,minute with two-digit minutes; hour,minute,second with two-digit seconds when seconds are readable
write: 5,47,34
